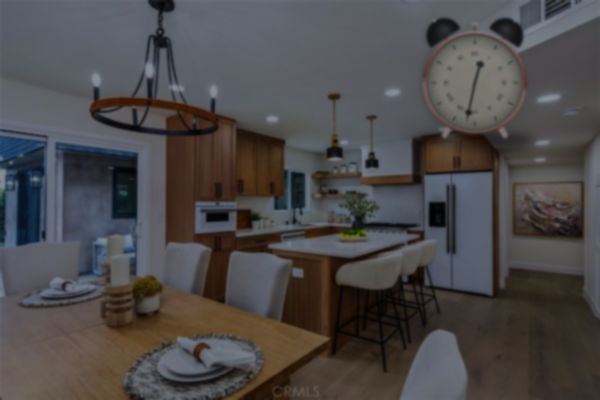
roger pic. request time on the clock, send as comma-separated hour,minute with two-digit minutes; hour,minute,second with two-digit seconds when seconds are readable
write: 12,32
